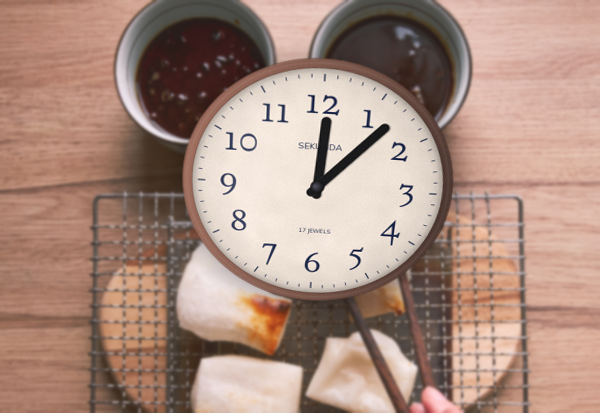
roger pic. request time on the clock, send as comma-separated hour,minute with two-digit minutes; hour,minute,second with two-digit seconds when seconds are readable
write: 12,07
